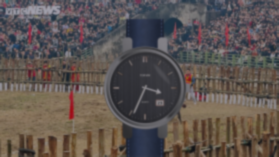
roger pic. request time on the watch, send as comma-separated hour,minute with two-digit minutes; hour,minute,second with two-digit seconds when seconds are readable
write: 3,34
